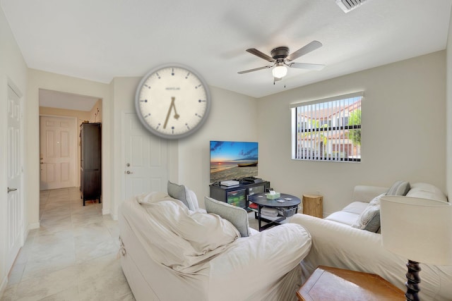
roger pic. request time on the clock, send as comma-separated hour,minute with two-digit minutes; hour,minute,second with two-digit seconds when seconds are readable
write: 5,33
